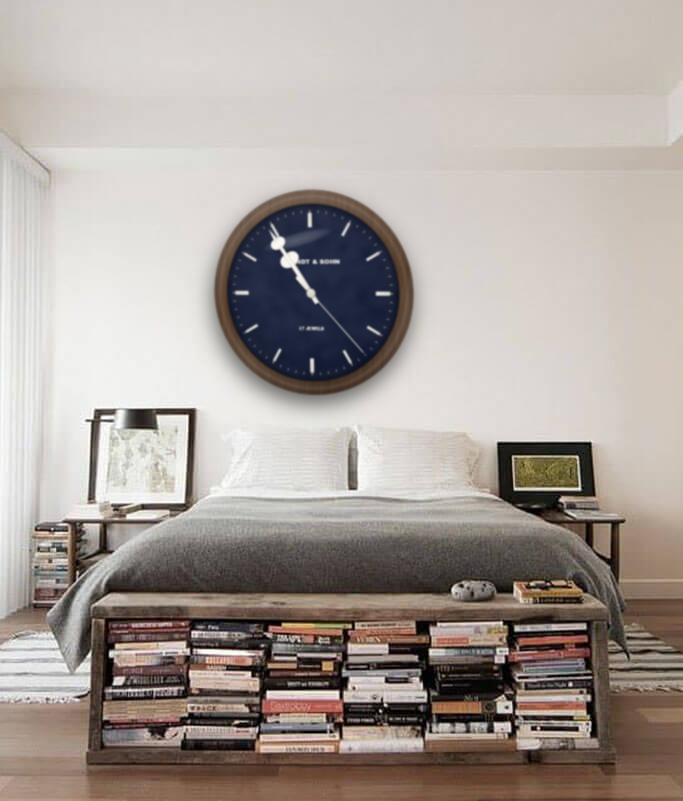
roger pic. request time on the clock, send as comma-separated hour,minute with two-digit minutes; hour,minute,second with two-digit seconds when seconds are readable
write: 10,54,23
